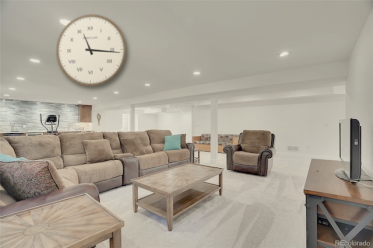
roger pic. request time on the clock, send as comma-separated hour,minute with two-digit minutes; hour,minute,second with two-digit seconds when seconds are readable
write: 11,16
